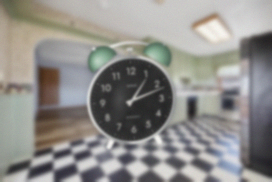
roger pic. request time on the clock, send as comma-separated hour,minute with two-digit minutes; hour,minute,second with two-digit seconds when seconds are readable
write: 1,12
